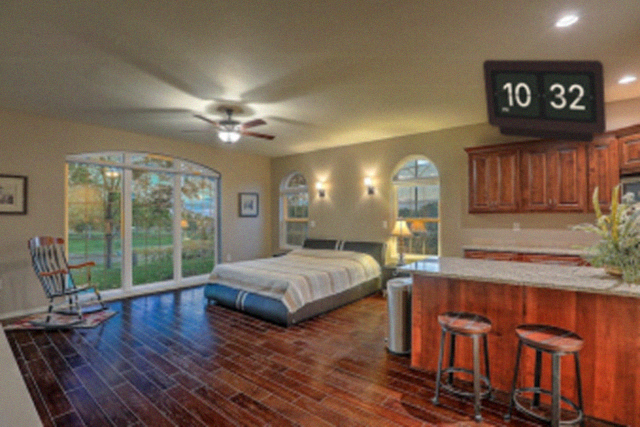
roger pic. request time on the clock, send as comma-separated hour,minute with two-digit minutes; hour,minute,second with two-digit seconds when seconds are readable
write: 10,32
